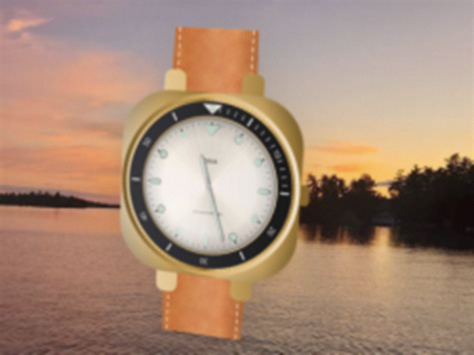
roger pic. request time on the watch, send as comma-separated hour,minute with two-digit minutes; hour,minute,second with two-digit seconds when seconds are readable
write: 11,27
